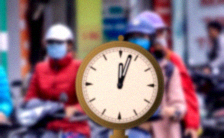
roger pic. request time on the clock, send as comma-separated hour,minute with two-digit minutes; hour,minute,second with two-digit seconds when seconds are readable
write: 12,03
